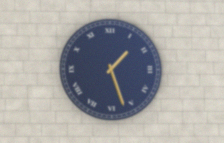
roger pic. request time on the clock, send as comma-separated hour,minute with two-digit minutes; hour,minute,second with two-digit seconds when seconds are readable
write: 1,27
